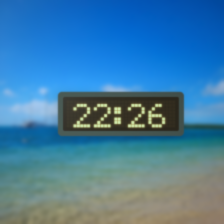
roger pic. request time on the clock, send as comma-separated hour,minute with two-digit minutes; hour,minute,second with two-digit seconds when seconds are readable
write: 22,26
